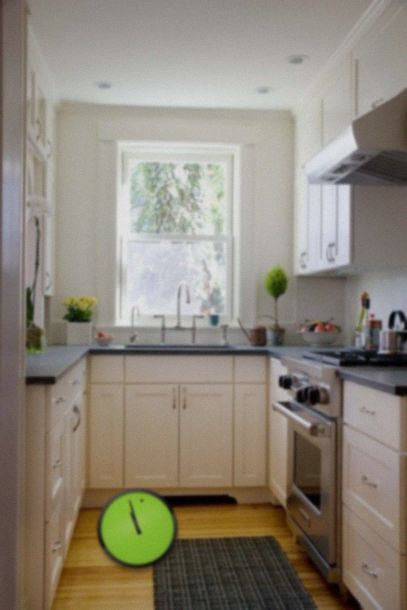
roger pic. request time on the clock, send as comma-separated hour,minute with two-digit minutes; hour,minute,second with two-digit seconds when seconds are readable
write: 10,56
